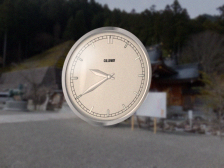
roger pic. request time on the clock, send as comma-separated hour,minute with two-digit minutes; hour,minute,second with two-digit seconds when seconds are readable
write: 9,40
